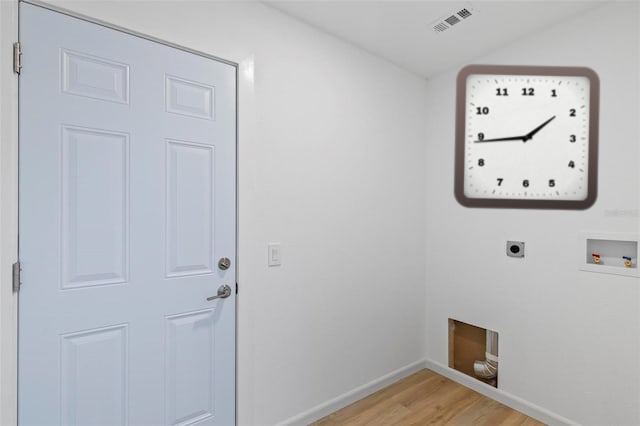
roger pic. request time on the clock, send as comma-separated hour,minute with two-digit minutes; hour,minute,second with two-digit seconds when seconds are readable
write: 1,44
